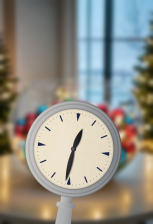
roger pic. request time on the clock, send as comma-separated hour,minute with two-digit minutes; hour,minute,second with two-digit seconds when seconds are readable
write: 12,31
